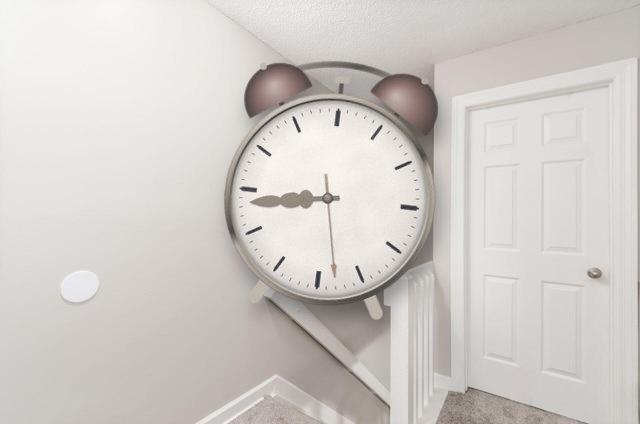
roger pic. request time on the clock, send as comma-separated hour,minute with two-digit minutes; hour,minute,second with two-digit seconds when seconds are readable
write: 8,43,28
